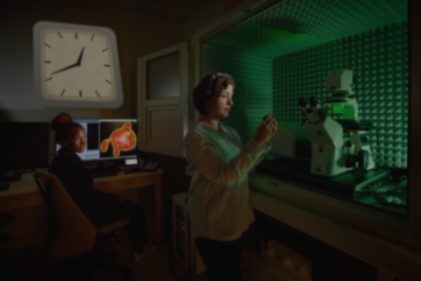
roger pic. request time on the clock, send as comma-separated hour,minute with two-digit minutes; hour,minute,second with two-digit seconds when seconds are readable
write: 12,41
